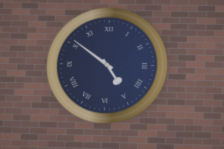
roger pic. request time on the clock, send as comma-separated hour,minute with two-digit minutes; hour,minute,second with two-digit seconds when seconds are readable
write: 4,51
